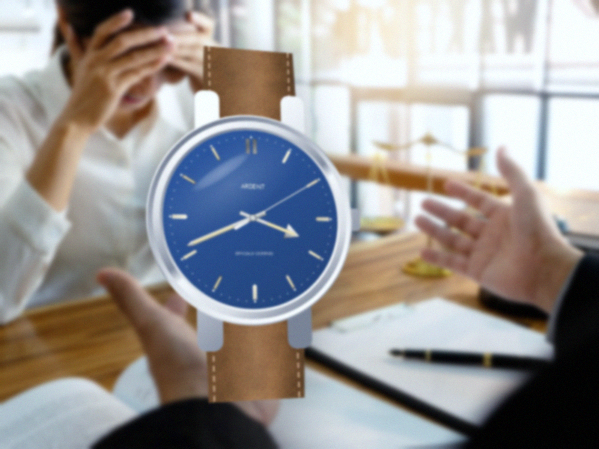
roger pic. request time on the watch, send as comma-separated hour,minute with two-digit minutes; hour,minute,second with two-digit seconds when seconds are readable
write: 3,41,10
